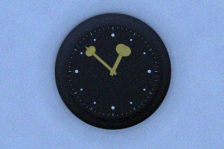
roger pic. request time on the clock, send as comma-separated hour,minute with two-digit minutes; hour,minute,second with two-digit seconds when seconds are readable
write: 12,52
